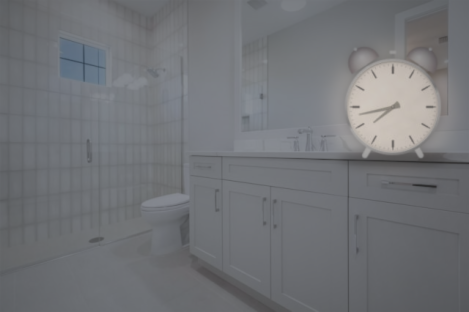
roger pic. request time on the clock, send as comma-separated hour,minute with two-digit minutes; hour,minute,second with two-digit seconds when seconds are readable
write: 7,43
